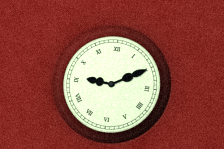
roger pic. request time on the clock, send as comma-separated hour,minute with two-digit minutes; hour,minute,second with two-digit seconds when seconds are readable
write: 9,10
